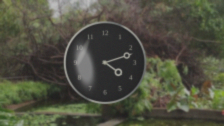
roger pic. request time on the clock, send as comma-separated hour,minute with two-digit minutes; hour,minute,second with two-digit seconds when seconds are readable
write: 4,12
